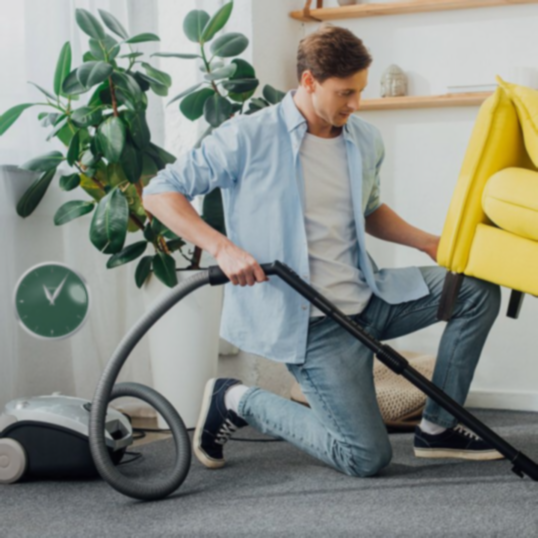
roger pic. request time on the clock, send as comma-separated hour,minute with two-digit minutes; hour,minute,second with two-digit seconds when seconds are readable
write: 11,05
